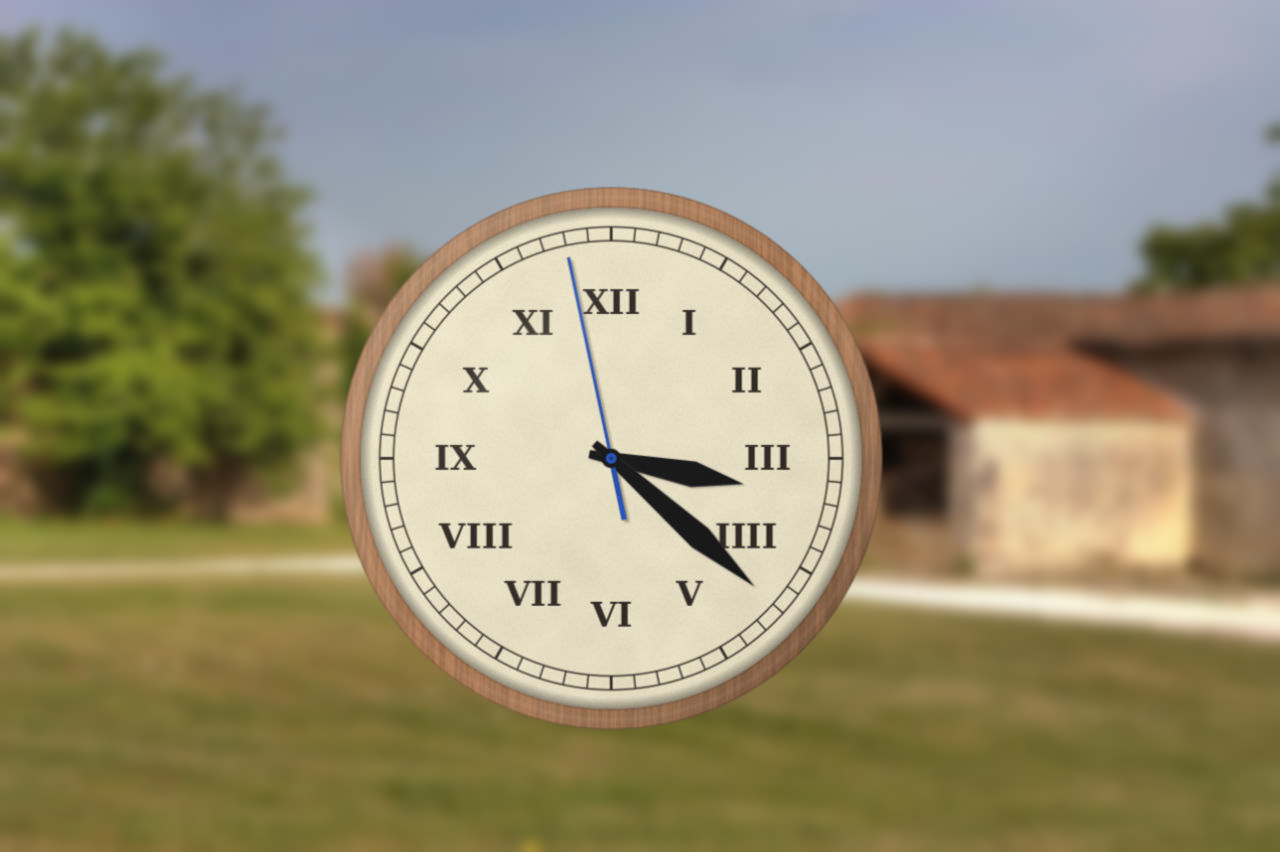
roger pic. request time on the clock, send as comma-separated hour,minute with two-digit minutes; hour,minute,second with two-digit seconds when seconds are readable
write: 3,21,58
